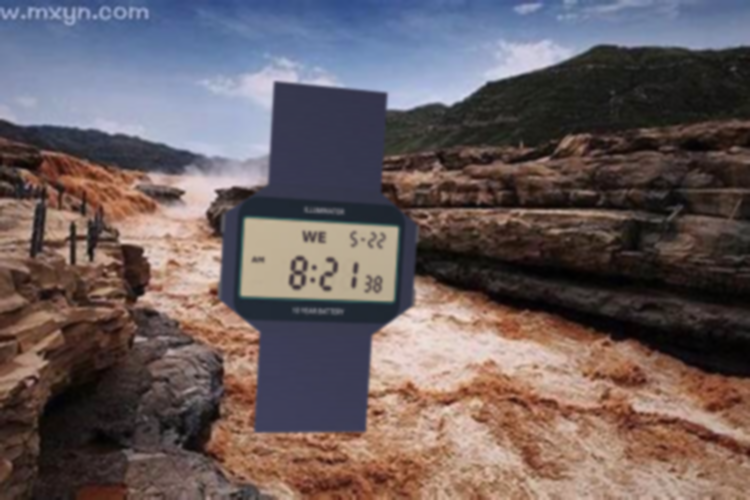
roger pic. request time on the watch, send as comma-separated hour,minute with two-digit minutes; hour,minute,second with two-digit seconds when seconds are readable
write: 8,21,38
